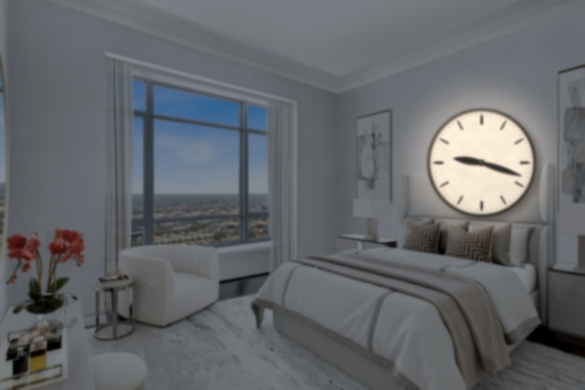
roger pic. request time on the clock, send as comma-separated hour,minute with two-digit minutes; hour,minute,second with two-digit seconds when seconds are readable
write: 9,18
